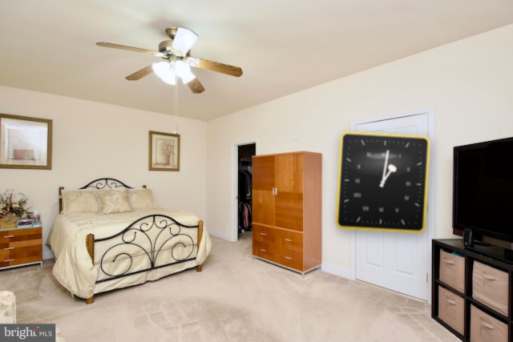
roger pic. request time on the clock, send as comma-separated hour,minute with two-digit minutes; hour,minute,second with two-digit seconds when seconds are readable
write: 1,01
